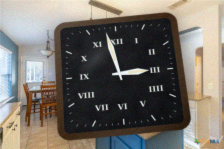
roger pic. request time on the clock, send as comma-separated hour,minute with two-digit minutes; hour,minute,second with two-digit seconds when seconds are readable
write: 2,58
